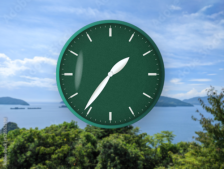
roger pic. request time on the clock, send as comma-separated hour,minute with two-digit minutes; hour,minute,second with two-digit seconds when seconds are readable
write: 1,36
